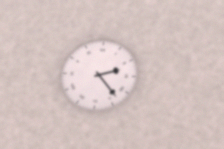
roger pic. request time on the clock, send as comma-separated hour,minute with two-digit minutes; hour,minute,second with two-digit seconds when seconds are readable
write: 2,23
